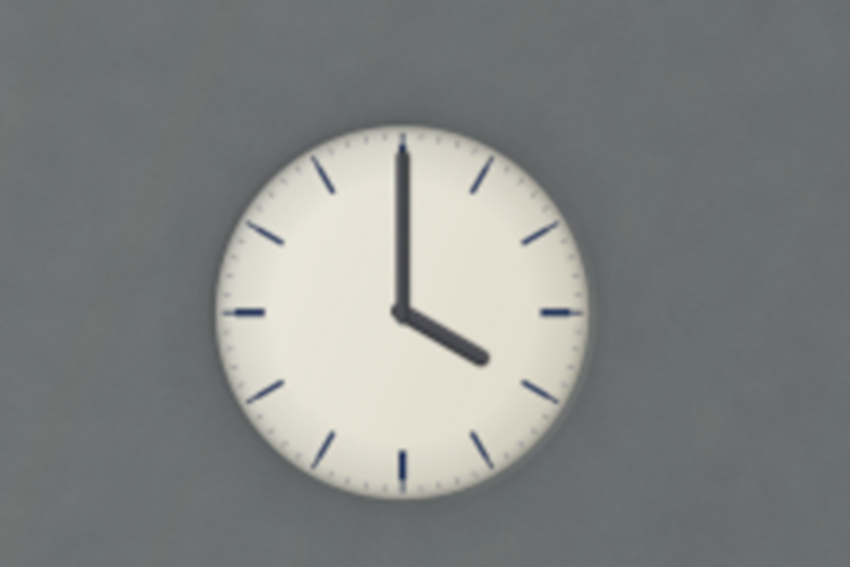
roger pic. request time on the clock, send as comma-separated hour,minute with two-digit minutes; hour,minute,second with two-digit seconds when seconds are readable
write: 4,00
